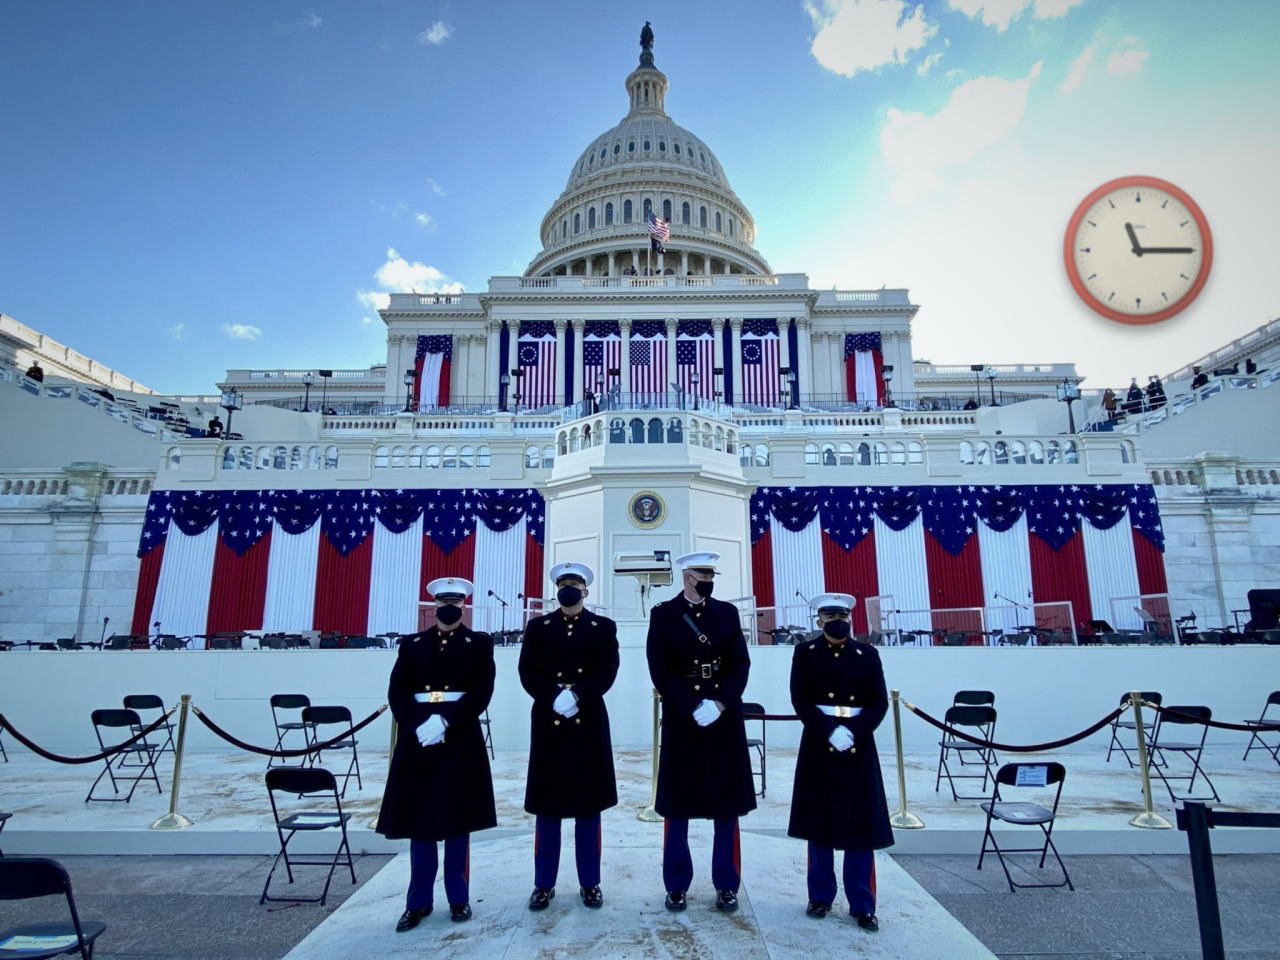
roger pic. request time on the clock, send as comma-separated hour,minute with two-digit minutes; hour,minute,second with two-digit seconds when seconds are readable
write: 11,15
